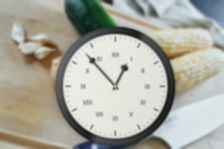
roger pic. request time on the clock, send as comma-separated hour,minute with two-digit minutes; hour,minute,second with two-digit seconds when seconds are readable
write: 12,53
